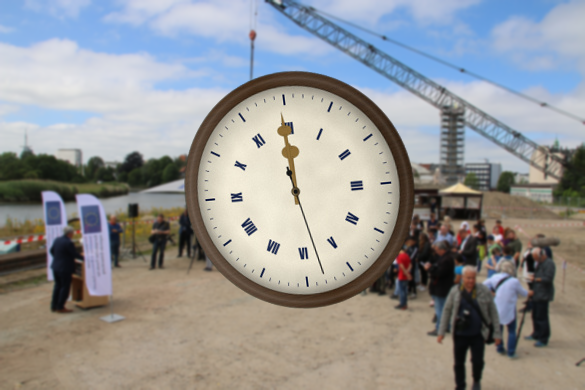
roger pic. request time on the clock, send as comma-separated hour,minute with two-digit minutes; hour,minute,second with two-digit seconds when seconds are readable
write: 11,59,28
